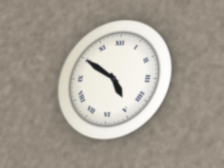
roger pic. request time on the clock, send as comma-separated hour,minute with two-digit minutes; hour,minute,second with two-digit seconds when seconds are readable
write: 4,50
